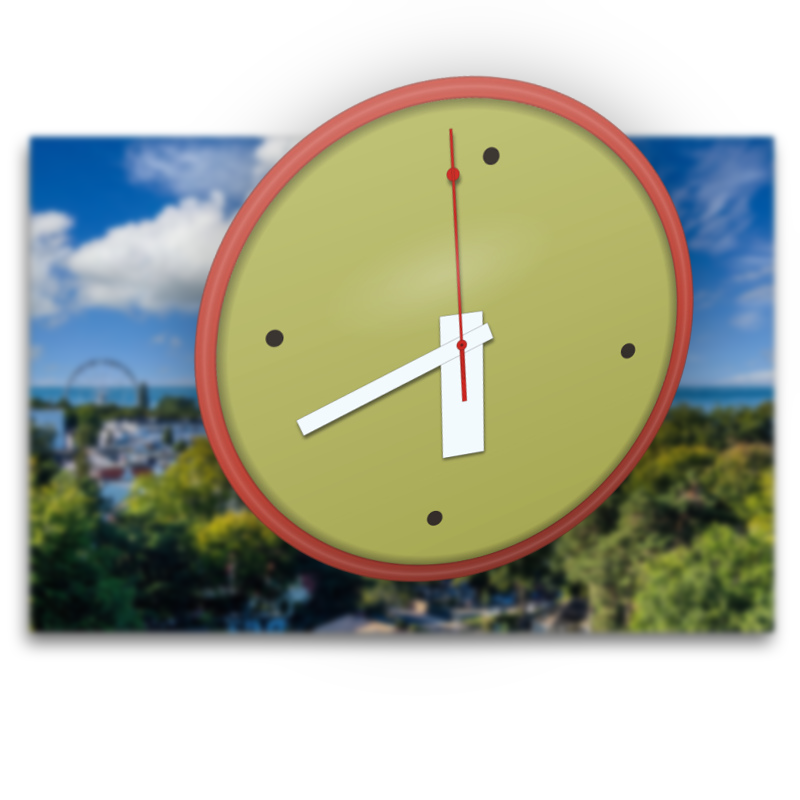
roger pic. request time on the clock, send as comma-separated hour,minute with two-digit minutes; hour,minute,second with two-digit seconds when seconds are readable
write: 5,39,58
